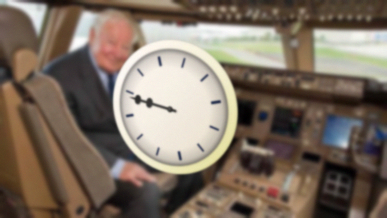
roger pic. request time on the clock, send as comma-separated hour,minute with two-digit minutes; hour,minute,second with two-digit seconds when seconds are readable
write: 9,49
